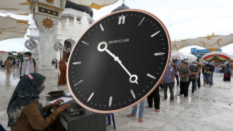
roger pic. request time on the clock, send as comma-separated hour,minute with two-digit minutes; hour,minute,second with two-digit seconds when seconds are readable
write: 10,23
